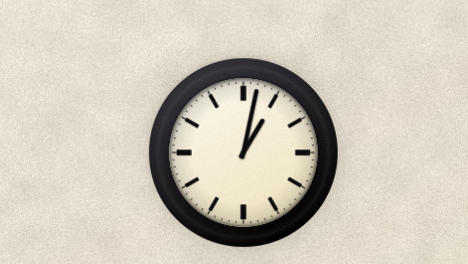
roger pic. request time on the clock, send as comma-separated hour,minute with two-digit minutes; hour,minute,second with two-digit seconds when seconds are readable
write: 1,02
